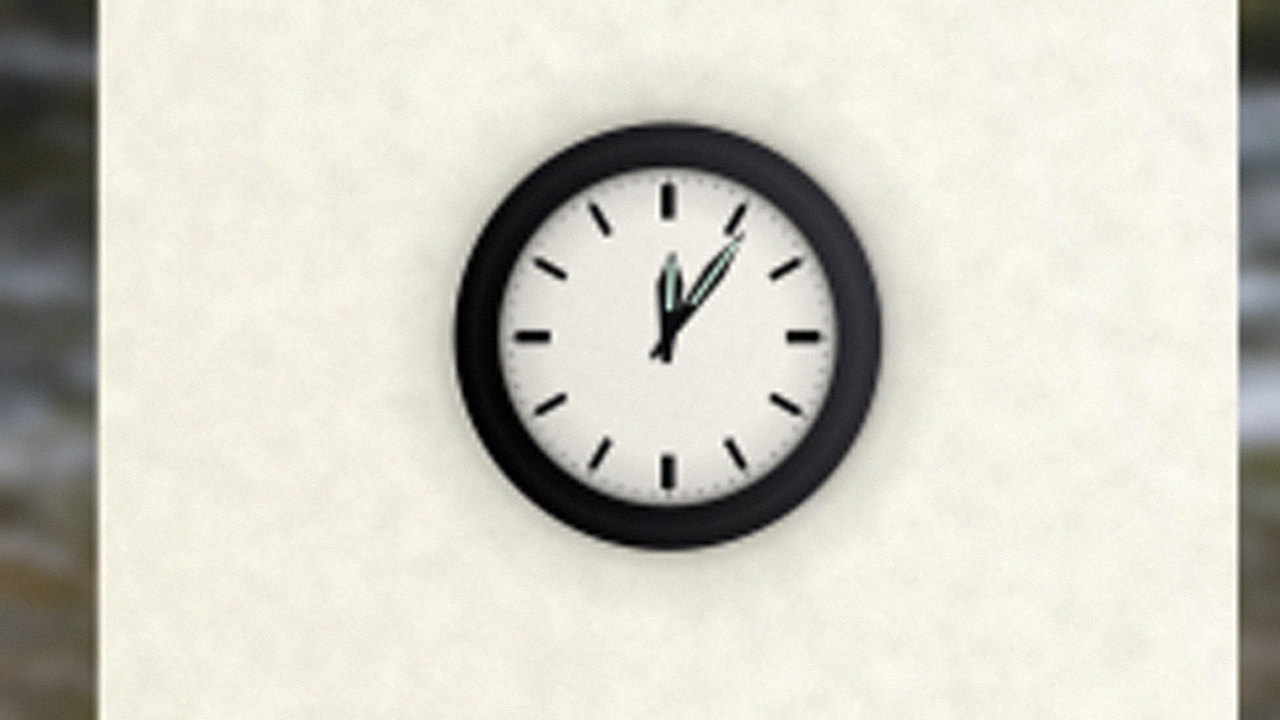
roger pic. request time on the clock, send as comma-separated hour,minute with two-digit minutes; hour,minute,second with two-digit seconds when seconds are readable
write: 12,06
